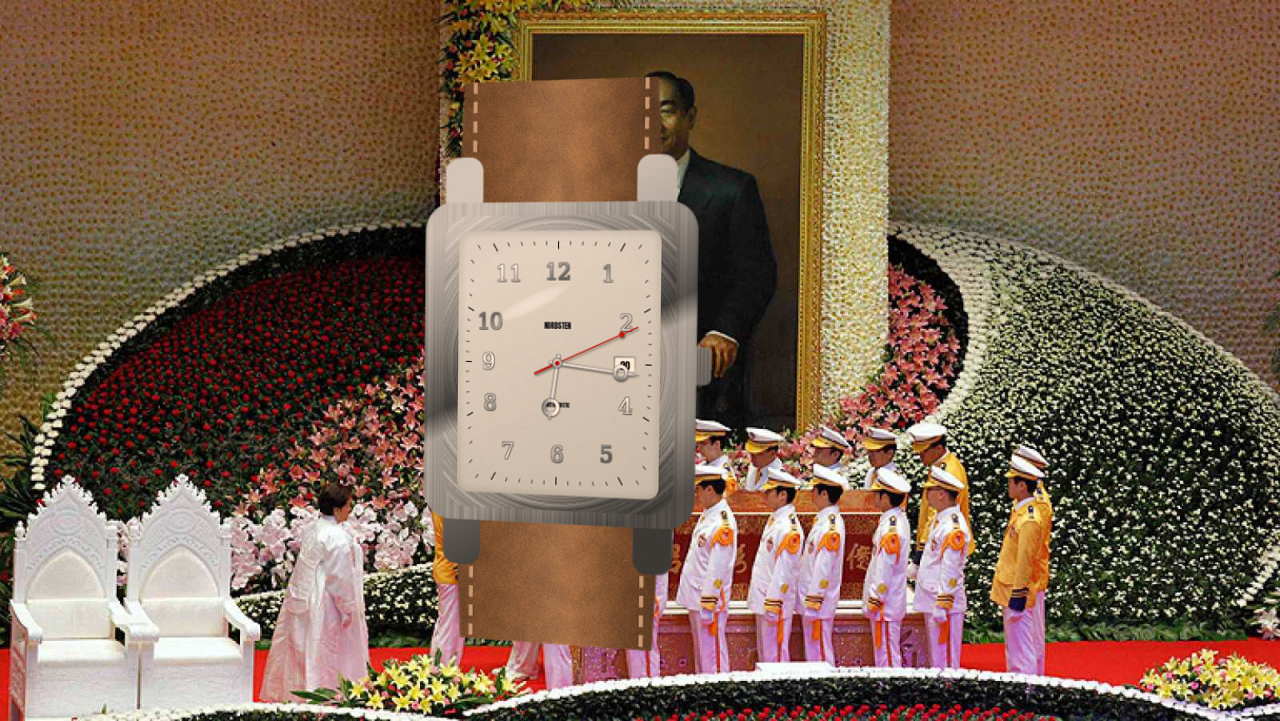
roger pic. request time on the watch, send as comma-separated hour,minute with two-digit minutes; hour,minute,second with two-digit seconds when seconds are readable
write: 6,16,11
